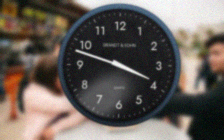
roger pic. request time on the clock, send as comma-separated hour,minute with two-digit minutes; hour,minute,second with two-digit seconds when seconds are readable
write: 3,48
